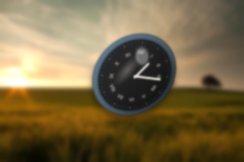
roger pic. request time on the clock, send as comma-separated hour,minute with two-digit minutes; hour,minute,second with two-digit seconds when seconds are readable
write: 1,16
